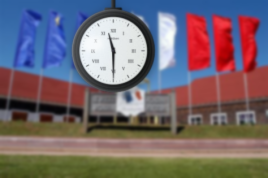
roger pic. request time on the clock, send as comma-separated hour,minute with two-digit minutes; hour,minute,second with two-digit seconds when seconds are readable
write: 11,30
